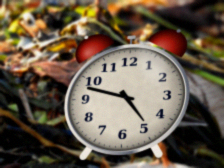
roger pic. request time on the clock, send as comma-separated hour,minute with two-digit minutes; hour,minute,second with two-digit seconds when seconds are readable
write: 4,48
